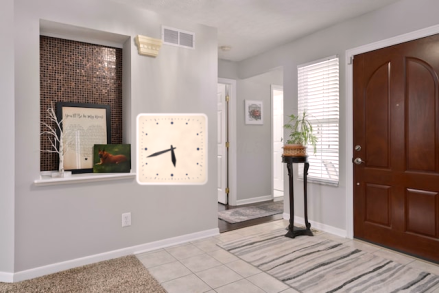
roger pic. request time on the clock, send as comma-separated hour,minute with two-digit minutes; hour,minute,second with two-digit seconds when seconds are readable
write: 5,42
